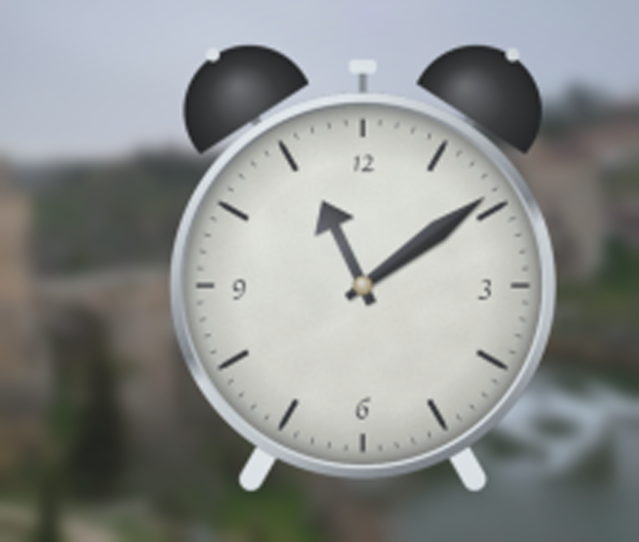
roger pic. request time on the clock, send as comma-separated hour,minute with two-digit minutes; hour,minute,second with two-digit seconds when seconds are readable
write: 11,09
